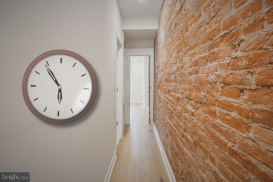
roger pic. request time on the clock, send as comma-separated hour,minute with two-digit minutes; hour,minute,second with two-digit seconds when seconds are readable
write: 5,54
